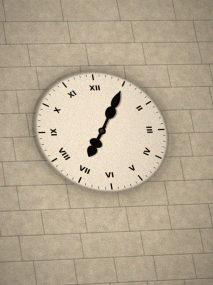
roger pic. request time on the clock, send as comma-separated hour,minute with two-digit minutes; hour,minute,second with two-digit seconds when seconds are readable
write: 7,05
